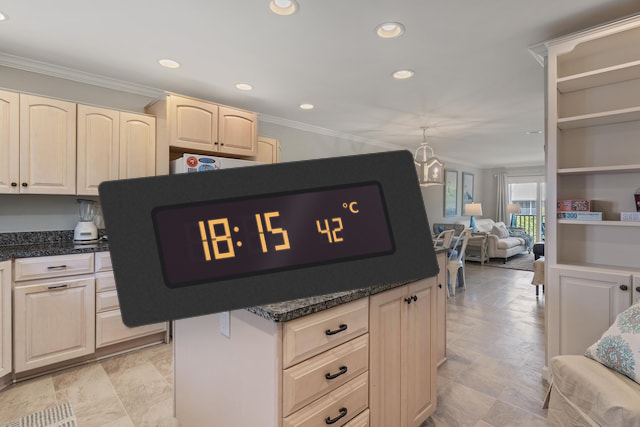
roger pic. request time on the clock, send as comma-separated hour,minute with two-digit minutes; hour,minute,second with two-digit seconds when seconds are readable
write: 18,15
